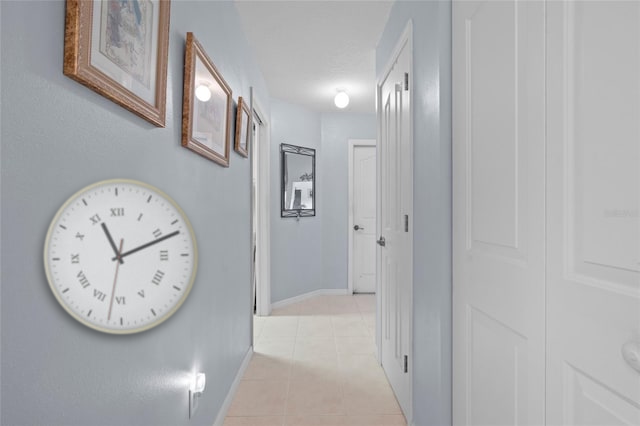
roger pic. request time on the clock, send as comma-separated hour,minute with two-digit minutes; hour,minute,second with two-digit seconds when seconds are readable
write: 11,11,32
